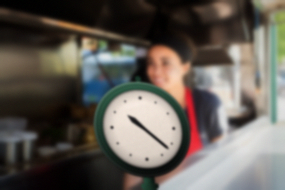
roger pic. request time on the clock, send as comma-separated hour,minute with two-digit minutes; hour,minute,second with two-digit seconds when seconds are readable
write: 10,22
